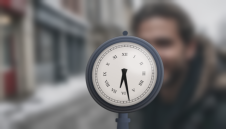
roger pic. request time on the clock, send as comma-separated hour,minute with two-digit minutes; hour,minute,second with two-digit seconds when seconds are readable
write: 6,28
